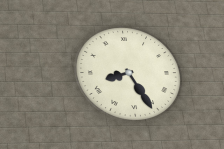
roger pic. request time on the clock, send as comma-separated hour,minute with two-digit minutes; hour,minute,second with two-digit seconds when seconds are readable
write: 8,26
